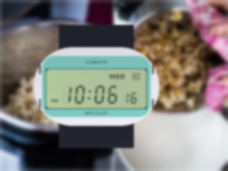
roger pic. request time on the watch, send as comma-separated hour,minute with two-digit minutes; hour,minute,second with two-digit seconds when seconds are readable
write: 10,06,16
